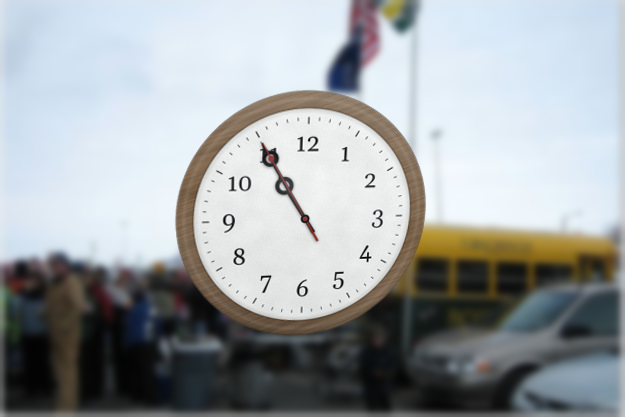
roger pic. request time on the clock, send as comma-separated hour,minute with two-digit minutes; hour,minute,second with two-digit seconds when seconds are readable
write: 10,54,55
